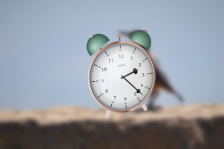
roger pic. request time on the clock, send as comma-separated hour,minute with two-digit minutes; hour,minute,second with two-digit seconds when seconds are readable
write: 2,23
